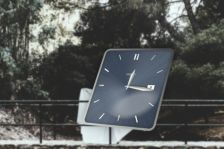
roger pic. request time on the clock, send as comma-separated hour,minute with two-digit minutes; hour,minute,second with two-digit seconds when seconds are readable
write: 12,16
